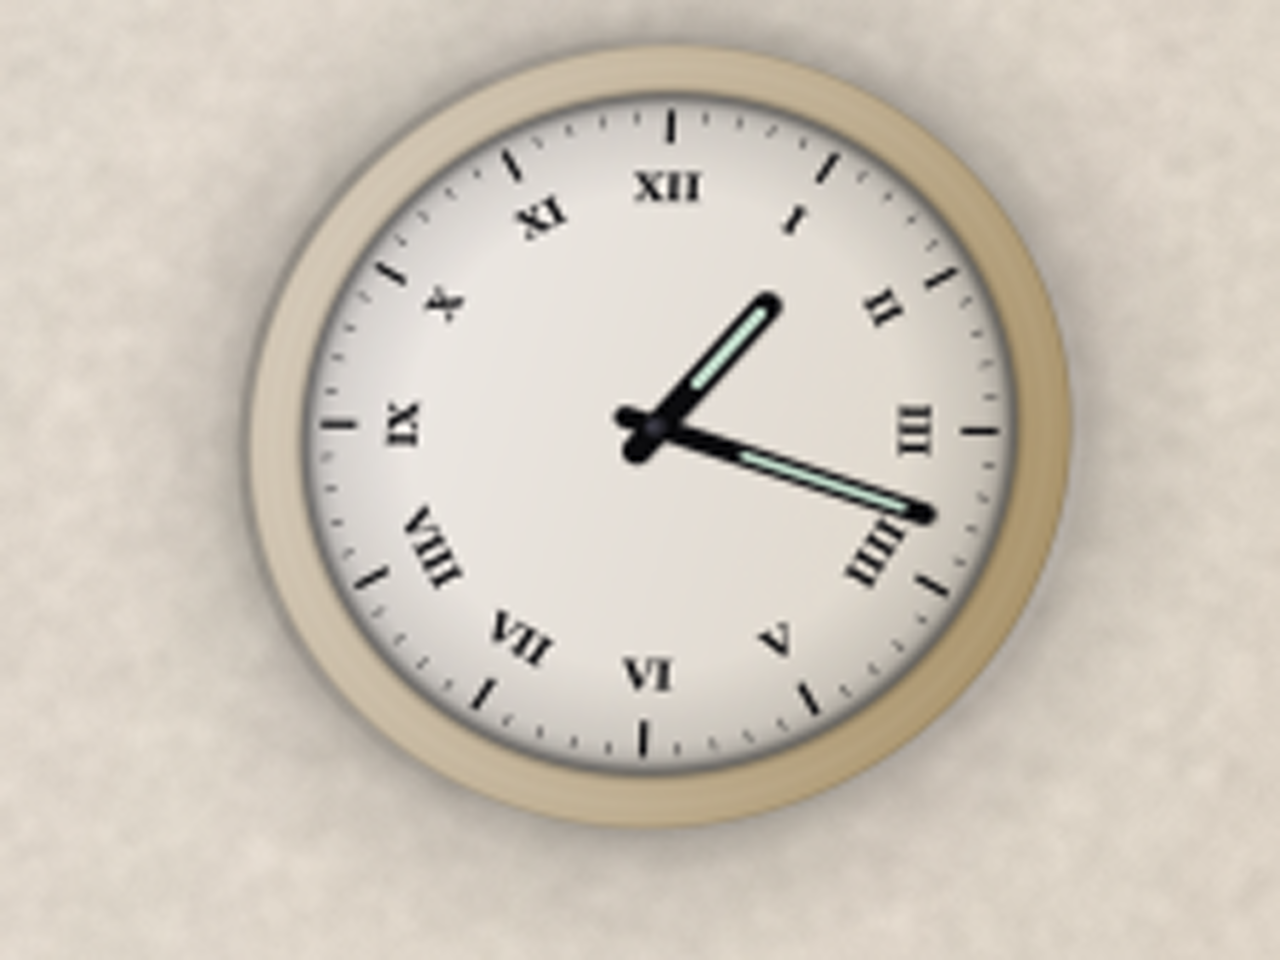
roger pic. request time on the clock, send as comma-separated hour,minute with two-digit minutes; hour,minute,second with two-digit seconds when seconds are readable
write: 1,18
